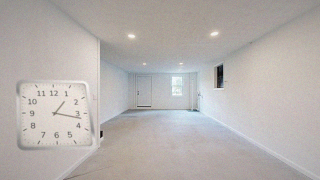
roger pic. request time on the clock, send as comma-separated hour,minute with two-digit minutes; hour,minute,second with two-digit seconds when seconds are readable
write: 1,17
